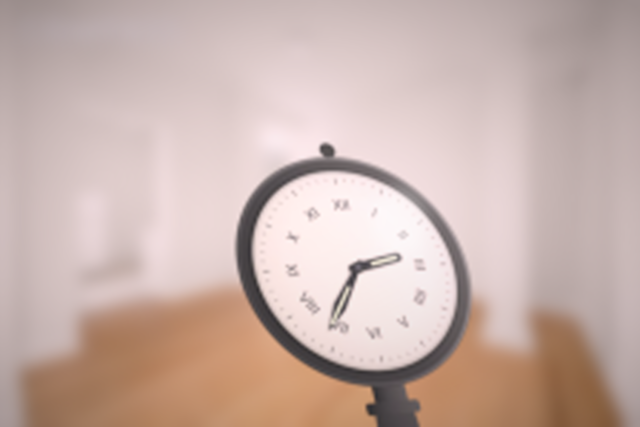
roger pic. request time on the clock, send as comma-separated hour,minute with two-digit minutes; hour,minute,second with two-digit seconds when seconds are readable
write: 2,36
